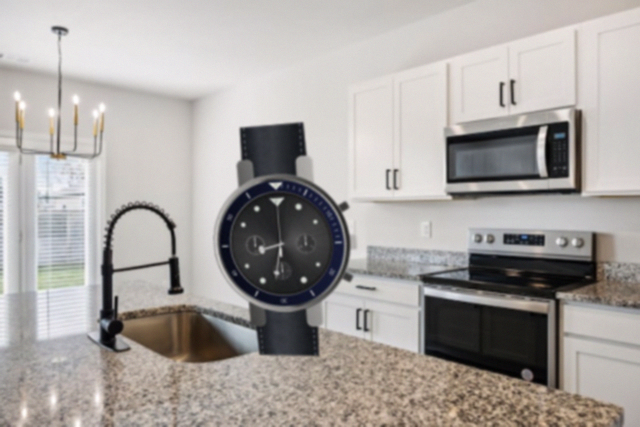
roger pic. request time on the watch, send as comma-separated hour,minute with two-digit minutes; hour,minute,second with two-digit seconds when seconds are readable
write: 8,32
